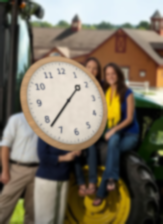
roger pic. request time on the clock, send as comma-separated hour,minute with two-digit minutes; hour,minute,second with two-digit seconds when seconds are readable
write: 1,38
